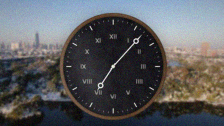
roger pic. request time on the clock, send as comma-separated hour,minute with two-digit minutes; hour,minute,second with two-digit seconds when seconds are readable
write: 7,07
